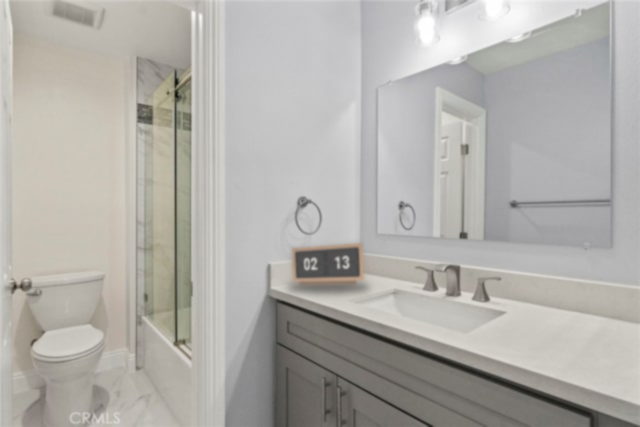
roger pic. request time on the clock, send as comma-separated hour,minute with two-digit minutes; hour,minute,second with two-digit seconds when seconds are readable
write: 2,13
